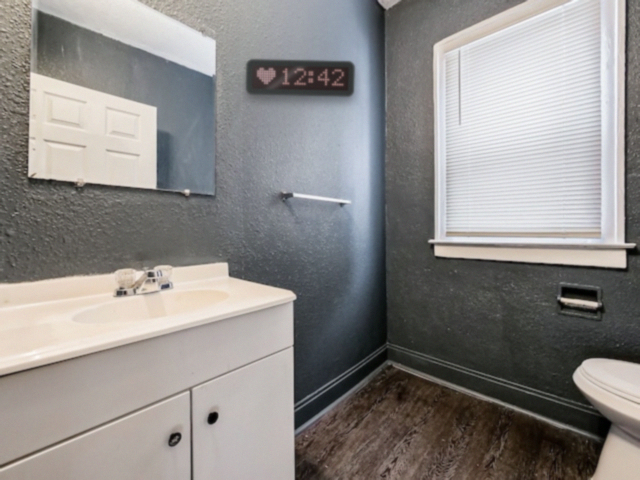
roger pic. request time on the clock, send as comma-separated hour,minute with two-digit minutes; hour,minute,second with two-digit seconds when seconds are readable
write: 12,42
